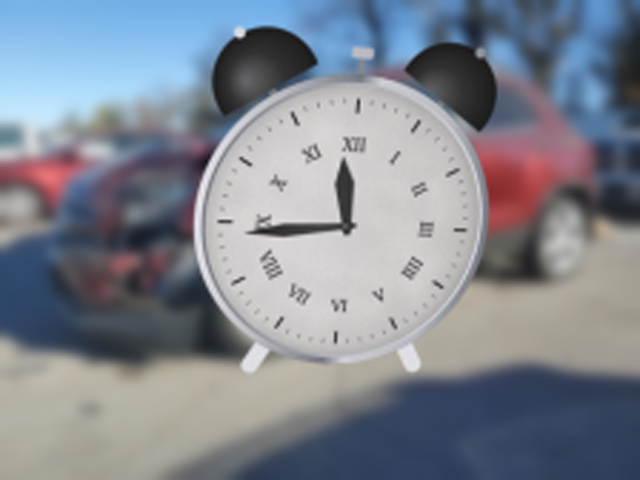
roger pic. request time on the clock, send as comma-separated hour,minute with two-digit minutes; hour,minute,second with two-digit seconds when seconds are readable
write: 11,44
